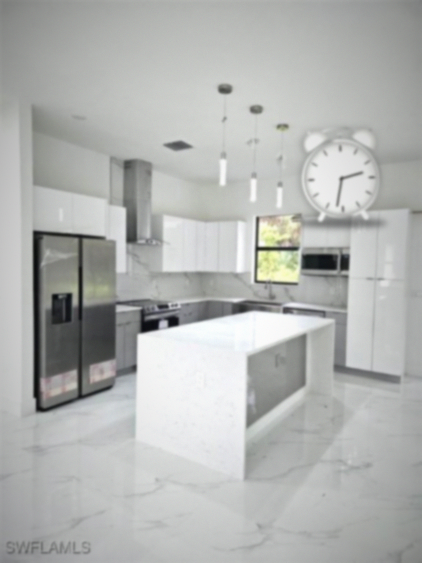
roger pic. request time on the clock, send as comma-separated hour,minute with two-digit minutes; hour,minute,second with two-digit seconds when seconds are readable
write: 2,32
